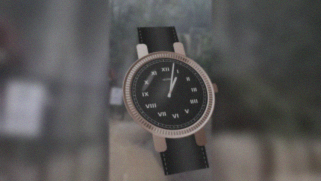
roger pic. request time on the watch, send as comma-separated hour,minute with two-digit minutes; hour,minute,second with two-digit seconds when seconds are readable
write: 1,03
